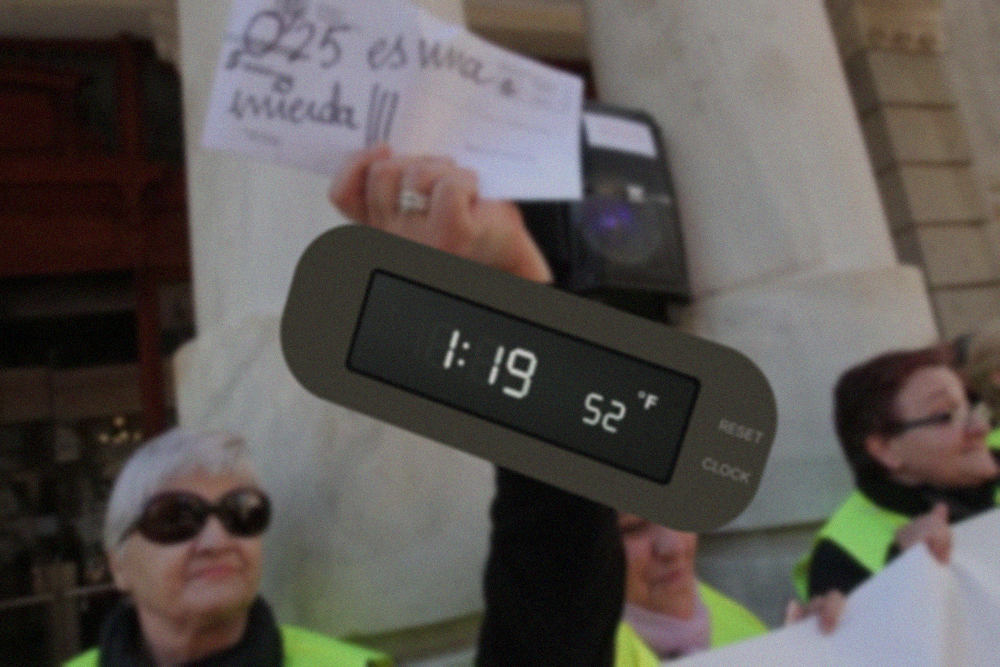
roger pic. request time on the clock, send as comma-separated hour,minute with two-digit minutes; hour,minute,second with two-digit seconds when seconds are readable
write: 1,19
